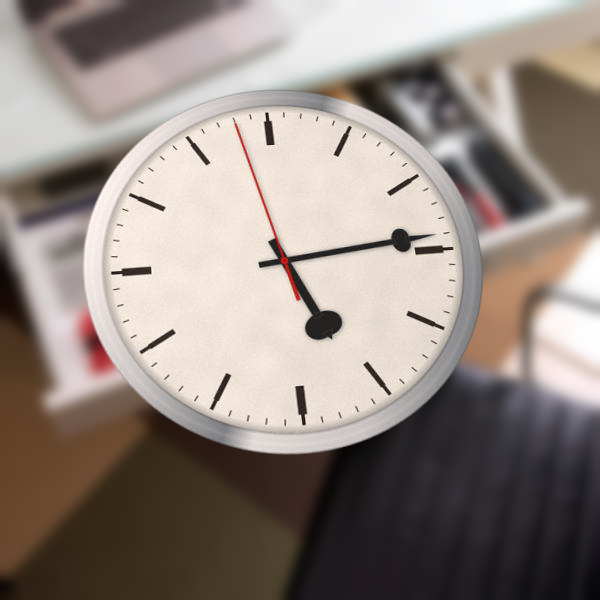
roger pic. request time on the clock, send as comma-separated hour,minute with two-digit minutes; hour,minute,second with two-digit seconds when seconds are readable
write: 5,13,58
